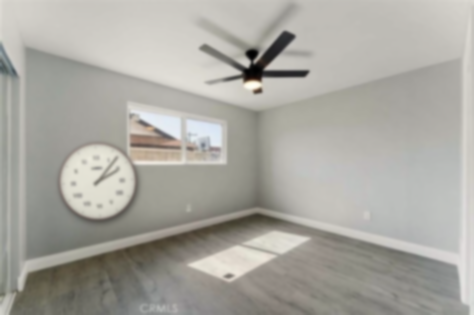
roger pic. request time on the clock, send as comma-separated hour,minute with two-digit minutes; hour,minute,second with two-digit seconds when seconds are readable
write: 2,07
